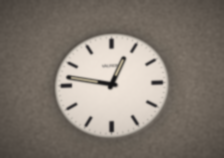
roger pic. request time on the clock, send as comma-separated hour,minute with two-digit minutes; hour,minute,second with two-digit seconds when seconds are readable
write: 12,47
